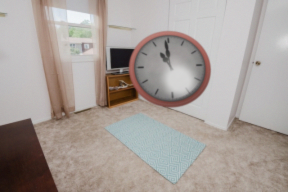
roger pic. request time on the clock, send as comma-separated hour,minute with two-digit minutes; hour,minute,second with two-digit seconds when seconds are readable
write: 10,59
